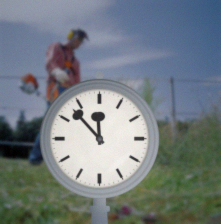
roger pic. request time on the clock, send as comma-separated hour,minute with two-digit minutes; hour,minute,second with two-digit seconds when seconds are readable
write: 11,53
